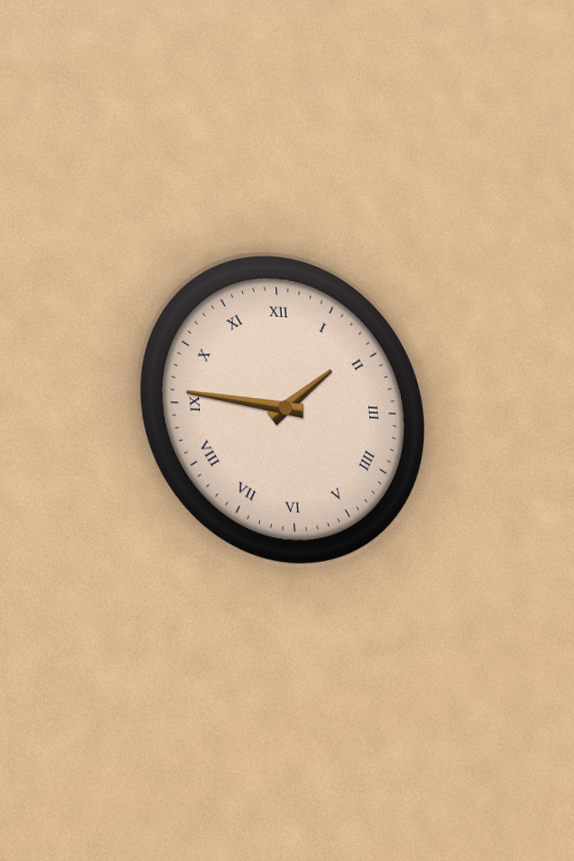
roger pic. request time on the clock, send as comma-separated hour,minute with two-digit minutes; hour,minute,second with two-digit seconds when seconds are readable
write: 1,46
